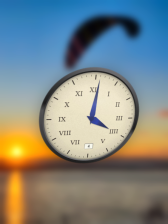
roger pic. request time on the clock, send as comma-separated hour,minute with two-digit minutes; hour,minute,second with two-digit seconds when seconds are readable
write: 4,01
